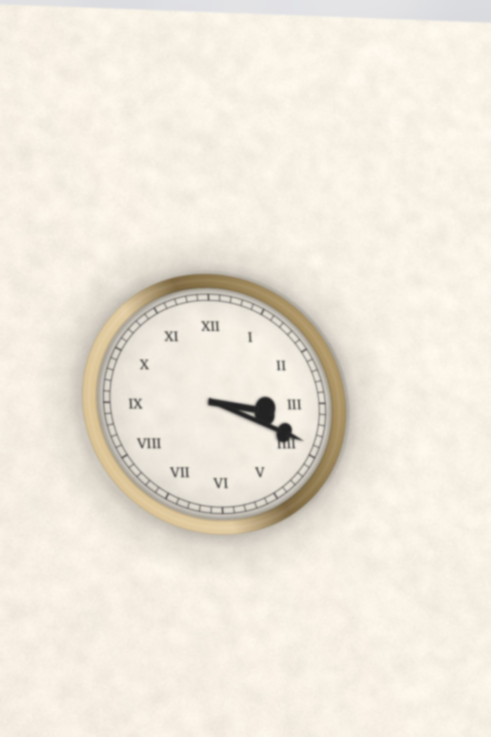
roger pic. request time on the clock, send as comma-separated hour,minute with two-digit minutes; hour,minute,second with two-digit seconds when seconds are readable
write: 3,19
